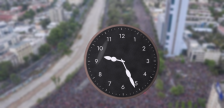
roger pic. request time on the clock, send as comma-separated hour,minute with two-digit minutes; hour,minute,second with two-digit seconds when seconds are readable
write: 9,26
